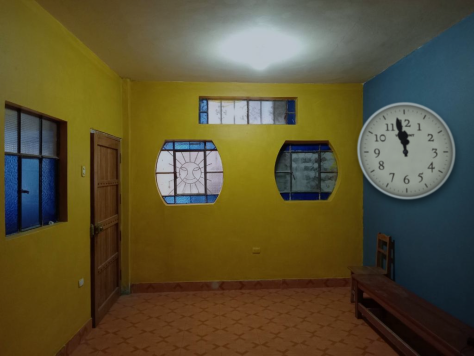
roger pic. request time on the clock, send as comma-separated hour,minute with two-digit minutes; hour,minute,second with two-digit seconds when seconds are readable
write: 11,58
